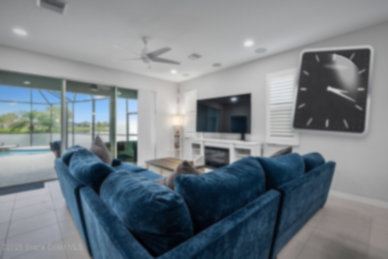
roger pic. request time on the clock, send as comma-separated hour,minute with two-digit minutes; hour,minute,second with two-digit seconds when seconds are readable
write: 3,19
